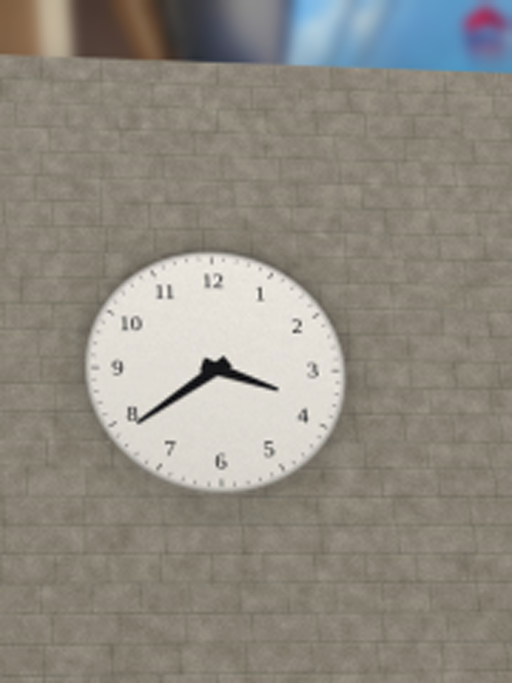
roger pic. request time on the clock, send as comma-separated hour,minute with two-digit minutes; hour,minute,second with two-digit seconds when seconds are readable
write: 3,39
